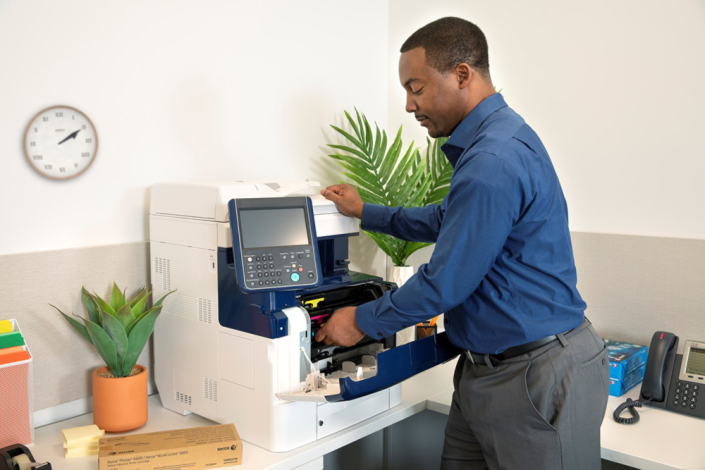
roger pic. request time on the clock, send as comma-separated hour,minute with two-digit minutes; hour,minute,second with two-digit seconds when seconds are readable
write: 2,10
